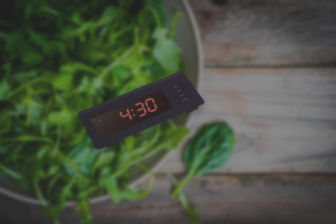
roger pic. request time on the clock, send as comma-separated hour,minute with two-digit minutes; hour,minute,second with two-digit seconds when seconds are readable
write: 4,30
